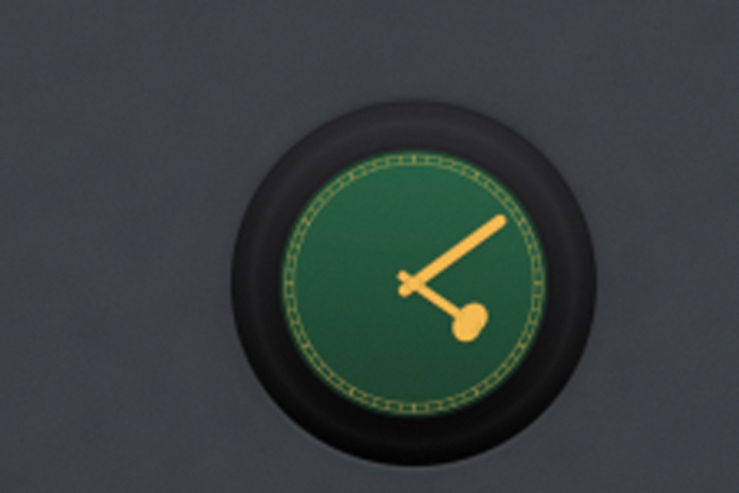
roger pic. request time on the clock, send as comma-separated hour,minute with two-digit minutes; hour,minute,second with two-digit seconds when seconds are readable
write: 4,09
